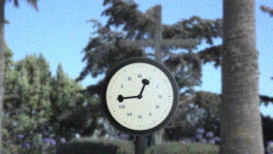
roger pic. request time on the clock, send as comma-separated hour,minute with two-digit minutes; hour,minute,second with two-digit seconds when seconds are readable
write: 12,44
